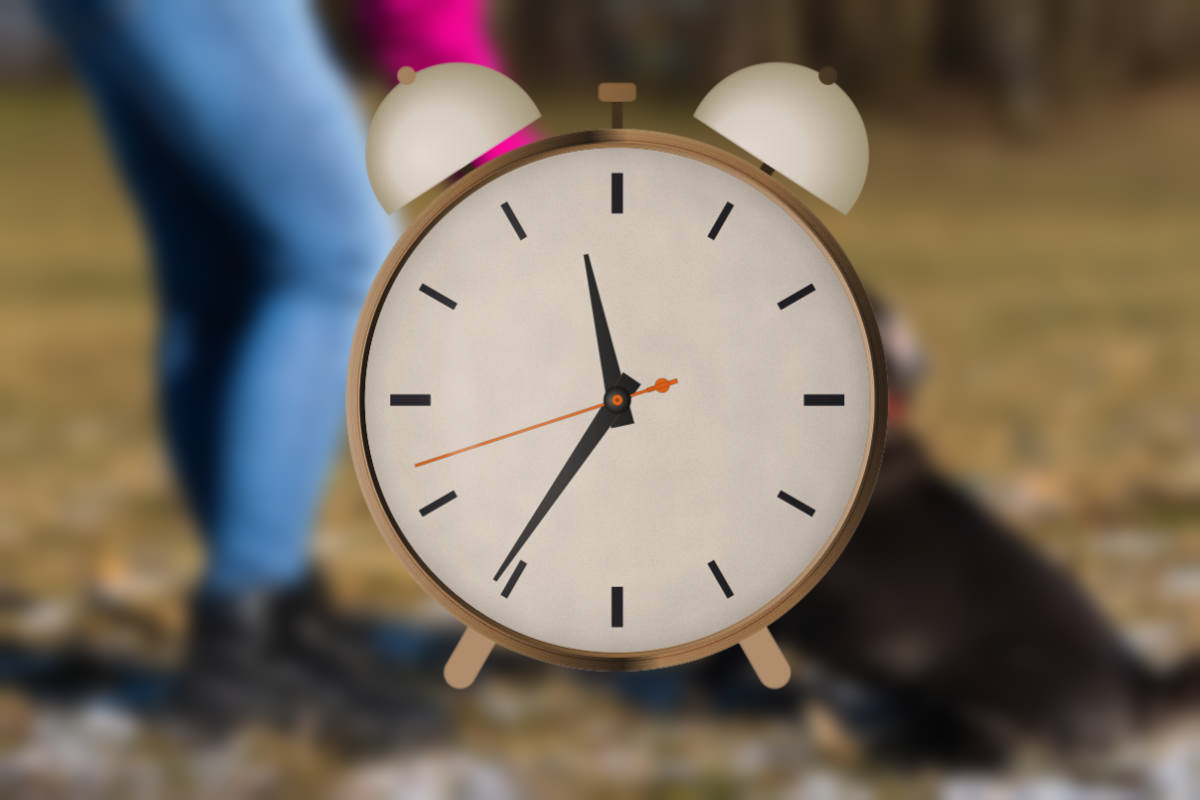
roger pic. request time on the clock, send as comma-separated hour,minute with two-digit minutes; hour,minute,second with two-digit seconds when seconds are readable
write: 11,35,42
